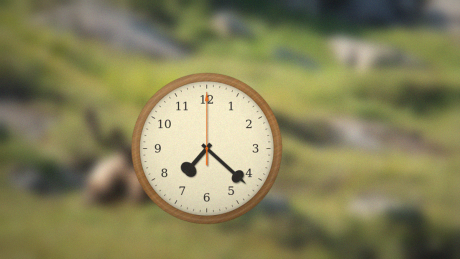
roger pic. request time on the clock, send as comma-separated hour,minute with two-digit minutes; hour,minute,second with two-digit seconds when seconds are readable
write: 7,22,00
